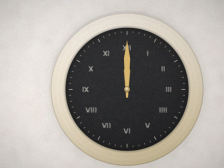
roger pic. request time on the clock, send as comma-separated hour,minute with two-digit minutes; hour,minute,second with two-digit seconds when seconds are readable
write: 12,00
